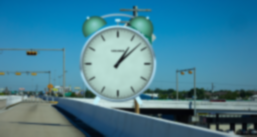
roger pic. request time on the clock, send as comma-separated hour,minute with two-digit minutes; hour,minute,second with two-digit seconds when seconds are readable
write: 1,08
